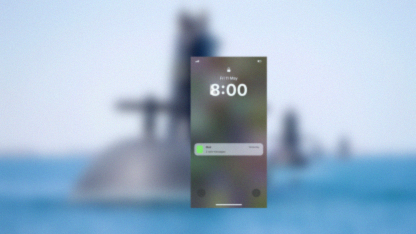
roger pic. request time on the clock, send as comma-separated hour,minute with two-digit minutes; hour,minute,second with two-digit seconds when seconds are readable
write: 8,00
